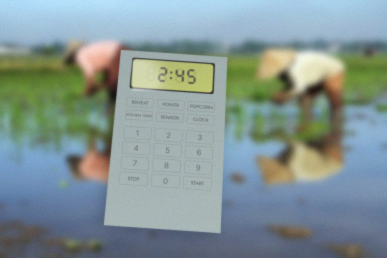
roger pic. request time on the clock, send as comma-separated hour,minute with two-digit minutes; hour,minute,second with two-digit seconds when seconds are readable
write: 2,45
